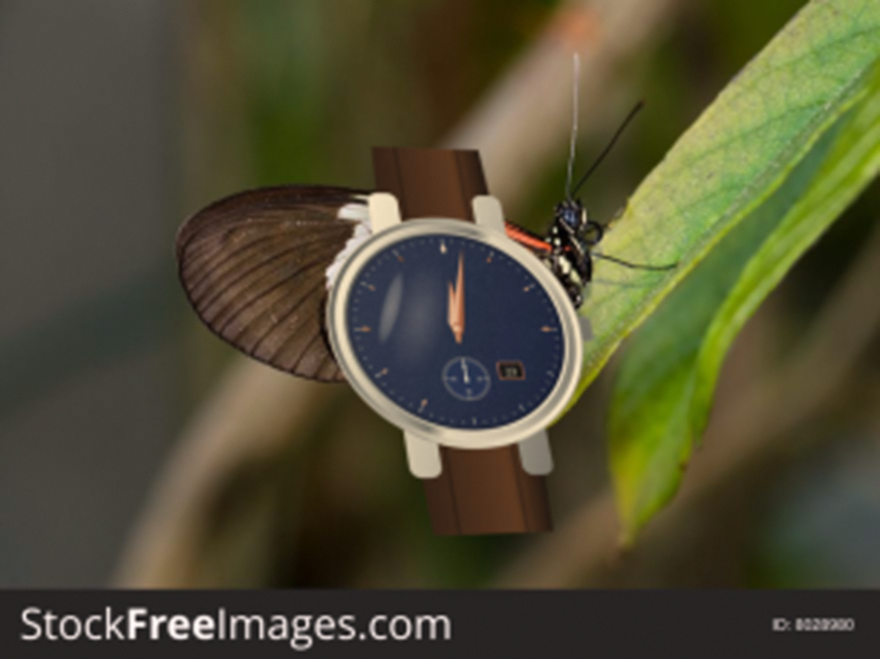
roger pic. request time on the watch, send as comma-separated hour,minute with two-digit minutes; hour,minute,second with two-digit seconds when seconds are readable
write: 12,02
